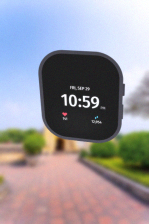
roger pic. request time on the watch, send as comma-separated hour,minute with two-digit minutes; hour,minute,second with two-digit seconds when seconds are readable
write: 10,59
